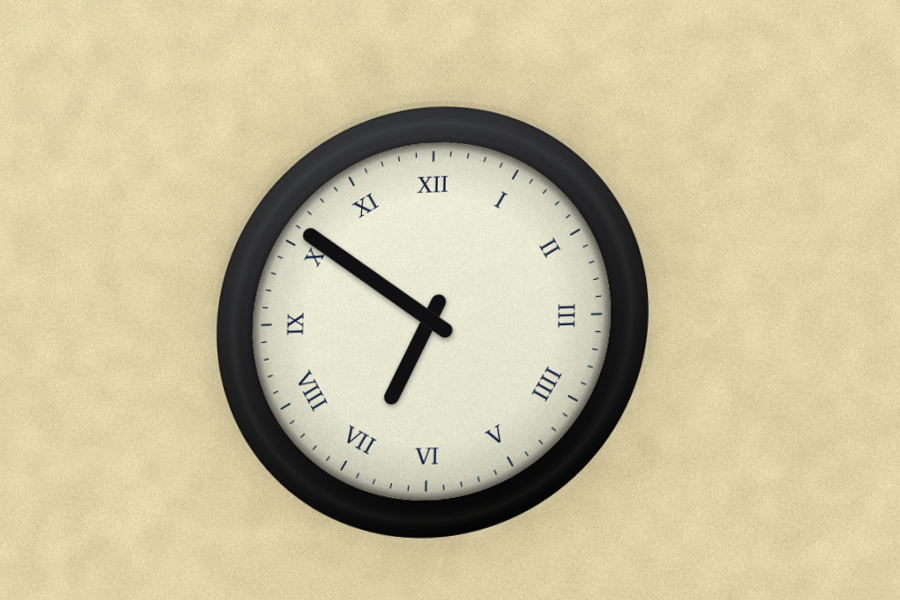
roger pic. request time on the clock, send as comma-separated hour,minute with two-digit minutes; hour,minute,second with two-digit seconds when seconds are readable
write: 6,51
